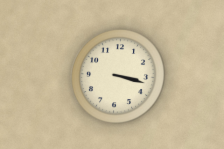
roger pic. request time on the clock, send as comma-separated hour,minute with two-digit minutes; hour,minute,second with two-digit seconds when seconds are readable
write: 3,17
